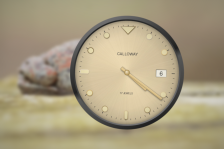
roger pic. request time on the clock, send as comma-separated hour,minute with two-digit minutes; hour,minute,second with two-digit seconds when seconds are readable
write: 4,21
